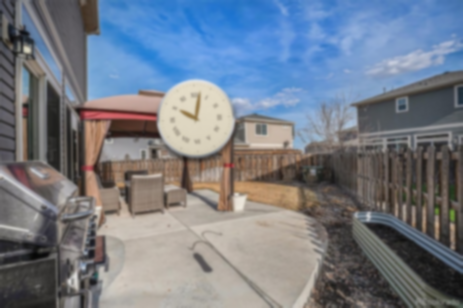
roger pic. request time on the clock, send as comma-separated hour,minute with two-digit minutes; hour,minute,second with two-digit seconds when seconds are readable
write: 10,02
